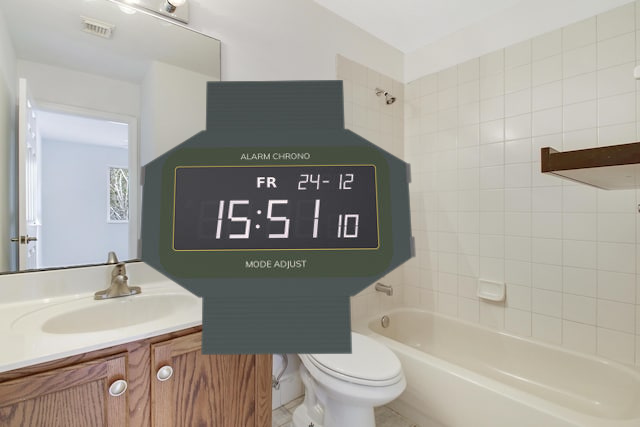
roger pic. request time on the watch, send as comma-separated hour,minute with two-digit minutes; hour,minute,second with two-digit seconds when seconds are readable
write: 15,51,10
